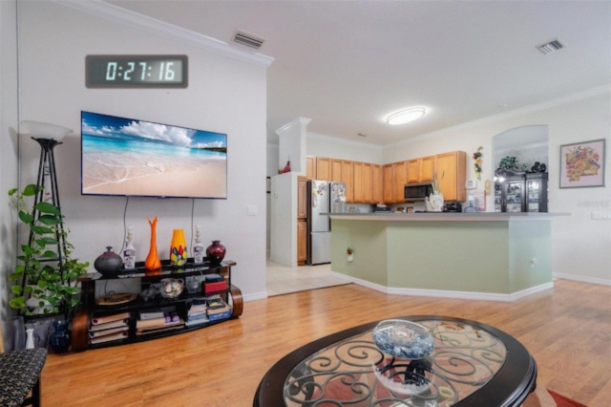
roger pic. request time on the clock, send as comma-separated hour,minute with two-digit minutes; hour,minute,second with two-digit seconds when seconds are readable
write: 0,27,16
